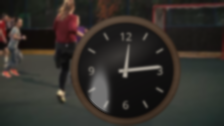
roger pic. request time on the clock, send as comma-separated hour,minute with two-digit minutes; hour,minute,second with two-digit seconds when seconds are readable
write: 12,14
